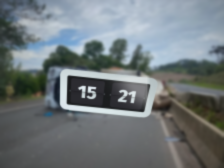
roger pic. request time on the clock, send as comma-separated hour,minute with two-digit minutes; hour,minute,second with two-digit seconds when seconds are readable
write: 15,21
